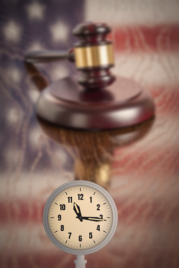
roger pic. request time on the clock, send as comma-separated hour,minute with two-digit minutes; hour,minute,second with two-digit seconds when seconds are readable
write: 11,16
